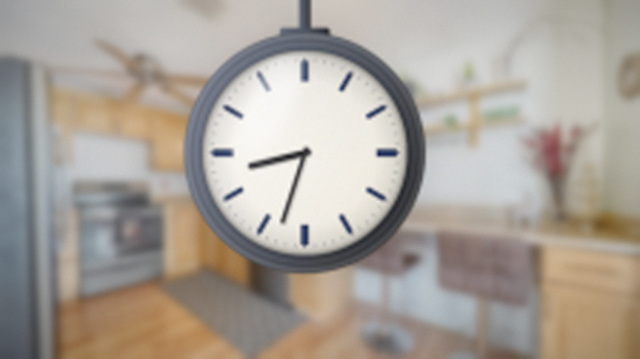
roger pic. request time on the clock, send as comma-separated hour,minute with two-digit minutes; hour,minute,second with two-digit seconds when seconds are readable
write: 8,33
